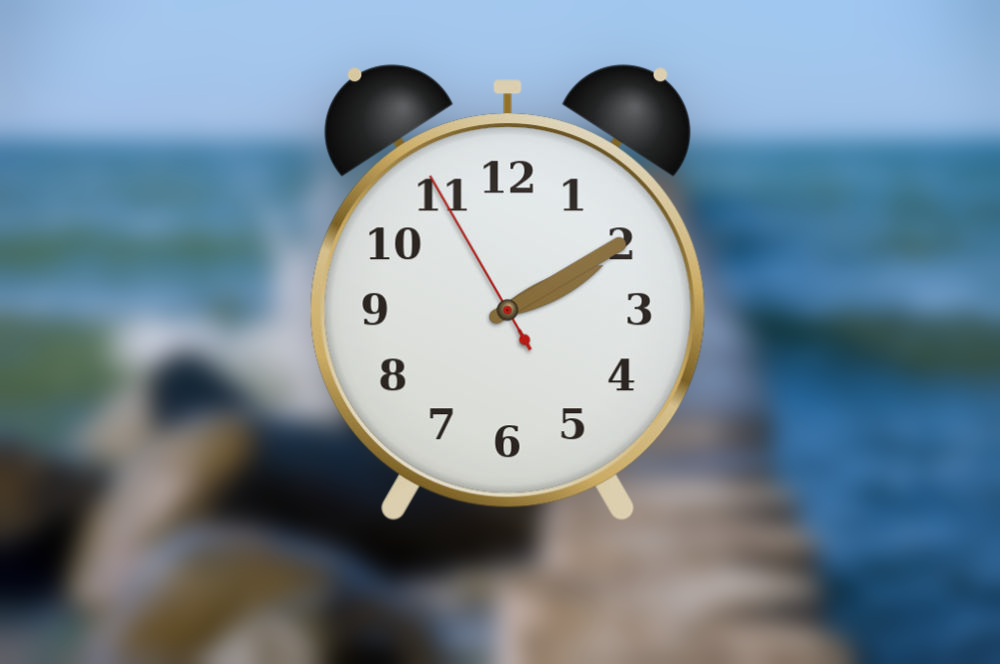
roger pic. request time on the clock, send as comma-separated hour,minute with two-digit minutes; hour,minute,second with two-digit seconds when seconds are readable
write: 2,09,55
